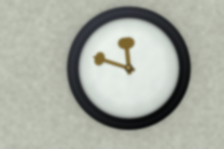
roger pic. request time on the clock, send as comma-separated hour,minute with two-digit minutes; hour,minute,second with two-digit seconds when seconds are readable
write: 11,48
